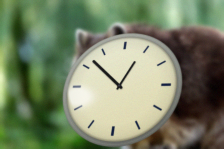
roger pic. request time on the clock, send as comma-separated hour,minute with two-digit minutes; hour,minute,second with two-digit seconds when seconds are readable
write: 12,52
